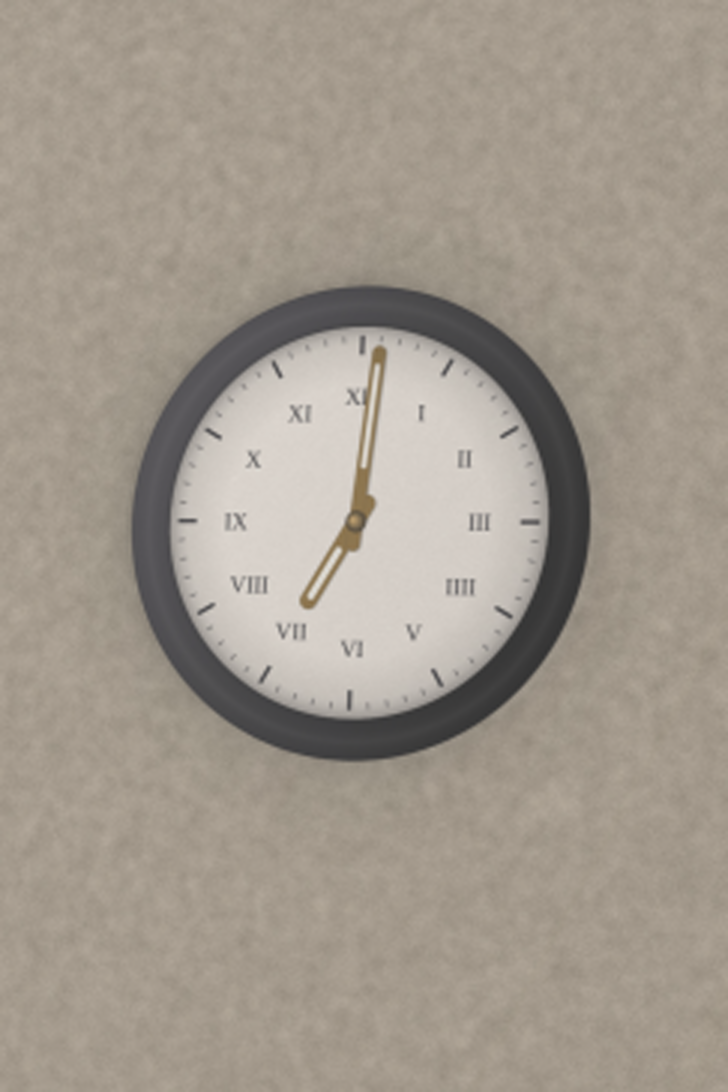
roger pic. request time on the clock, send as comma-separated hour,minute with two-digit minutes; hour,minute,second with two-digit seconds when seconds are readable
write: 7,01
